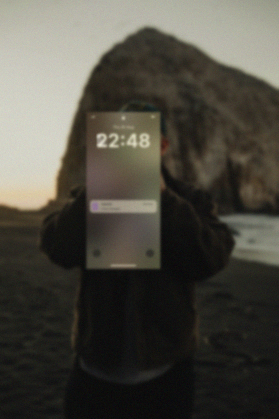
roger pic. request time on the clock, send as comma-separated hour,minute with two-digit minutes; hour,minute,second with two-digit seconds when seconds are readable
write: 22,48
